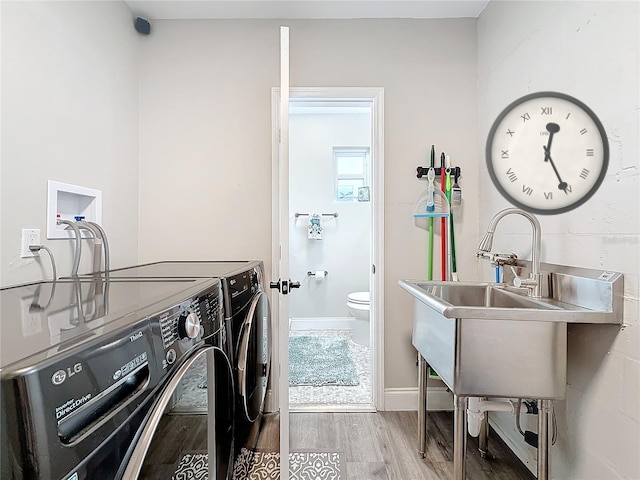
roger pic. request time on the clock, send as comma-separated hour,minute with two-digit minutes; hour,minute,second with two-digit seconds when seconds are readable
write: 12,26
